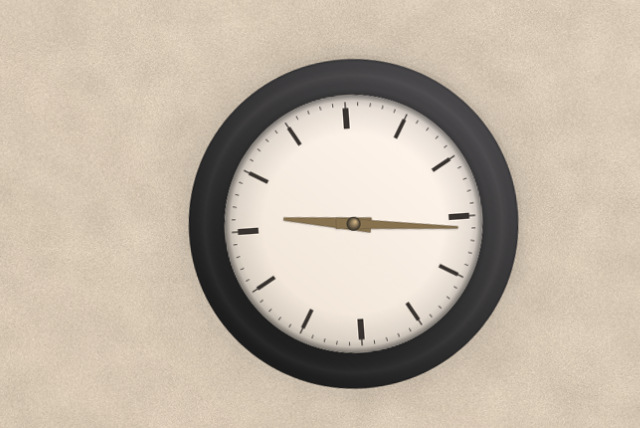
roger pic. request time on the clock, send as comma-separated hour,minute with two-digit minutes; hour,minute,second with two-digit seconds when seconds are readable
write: 9,16
